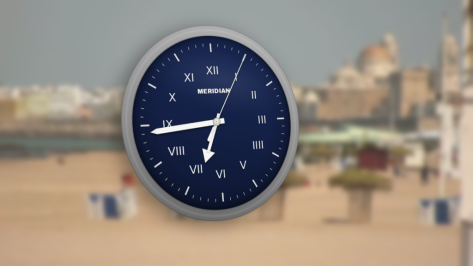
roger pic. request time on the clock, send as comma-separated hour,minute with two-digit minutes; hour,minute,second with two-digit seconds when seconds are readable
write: 6,44,05
